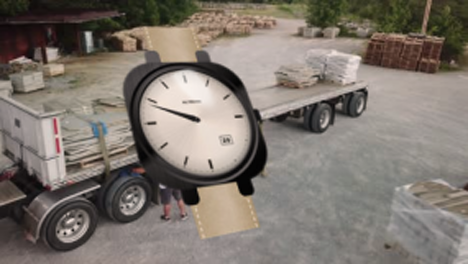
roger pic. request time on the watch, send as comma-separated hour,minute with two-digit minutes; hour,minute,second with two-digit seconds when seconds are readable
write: 9,49
